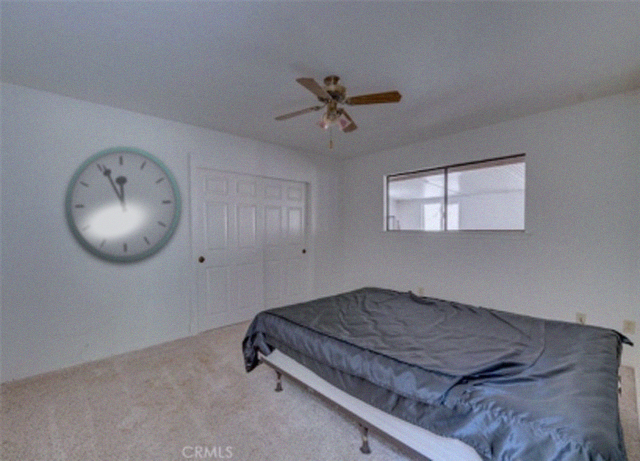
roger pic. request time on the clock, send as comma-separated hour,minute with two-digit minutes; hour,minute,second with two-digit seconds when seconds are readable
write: 11,56
